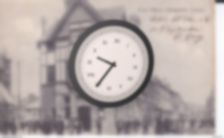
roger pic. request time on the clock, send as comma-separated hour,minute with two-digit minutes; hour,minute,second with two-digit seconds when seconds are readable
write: 9,35
